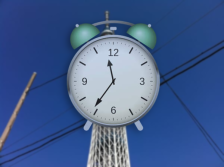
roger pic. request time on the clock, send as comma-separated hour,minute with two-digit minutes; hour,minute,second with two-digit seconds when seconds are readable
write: 11,36
